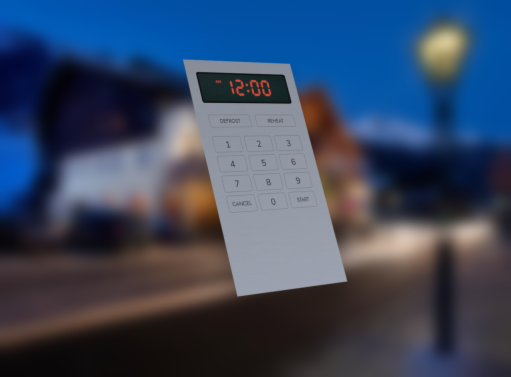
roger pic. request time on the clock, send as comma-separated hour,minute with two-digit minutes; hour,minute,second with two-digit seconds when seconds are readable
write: 12,00
